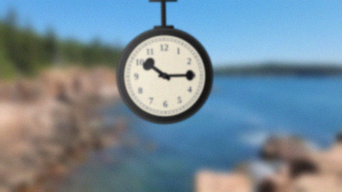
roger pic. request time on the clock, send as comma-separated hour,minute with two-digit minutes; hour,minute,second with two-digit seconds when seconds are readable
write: 10,15
